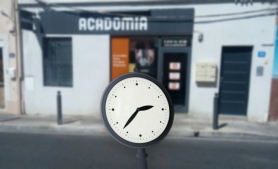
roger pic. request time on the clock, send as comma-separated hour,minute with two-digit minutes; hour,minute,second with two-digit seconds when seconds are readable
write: 2,37
